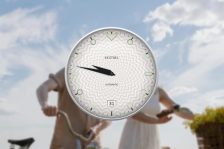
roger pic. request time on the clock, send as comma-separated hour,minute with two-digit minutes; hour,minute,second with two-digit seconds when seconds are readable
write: 9,47
